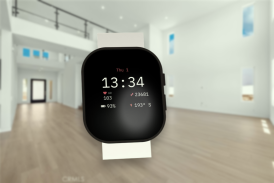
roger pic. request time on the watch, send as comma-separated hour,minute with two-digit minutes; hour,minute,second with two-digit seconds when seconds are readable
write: 13,34
